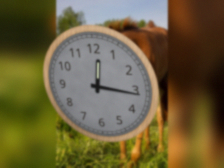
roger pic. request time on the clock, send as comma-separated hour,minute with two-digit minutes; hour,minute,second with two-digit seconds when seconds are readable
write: 12,16
